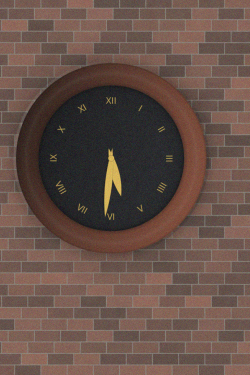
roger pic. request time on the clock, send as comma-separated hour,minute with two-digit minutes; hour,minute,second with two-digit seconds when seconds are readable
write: 5,31
